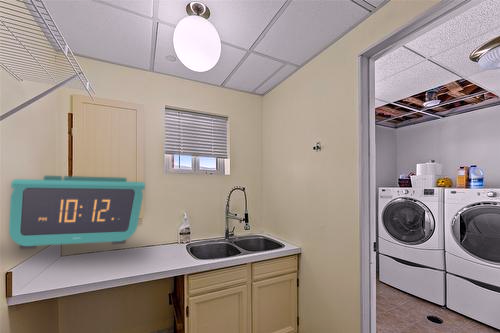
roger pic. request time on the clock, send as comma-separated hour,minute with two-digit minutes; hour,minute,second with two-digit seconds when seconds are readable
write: 10,12
